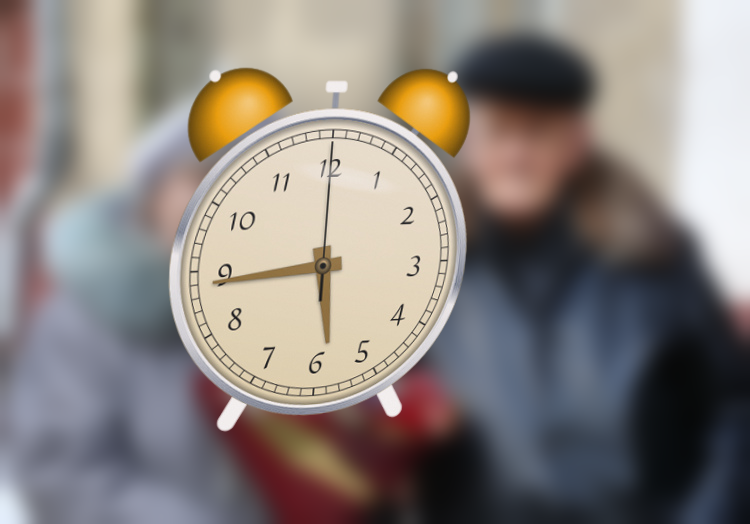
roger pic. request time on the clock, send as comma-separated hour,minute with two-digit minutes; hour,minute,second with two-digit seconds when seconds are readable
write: 5,44,00
